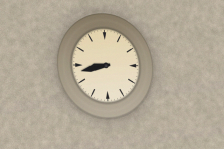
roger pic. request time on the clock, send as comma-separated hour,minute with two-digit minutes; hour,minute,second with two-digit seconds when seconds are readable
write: 8,43
